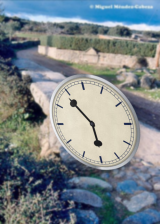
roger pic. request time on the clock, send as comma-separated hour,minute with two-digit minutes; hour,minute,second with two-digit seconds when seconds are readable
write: 5,54
